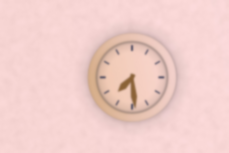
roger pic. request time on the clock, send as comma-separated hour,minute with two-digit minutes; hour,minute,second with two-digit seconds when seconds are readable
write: 7,29
